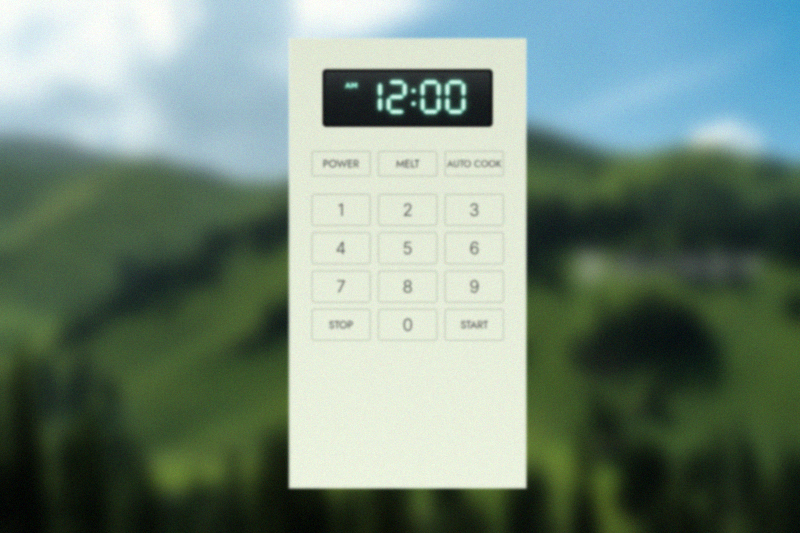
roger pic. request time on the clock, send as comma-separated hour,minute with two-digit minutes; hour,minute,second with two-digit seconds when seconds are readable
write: 12,00
